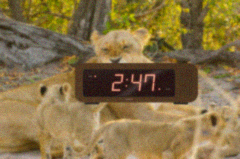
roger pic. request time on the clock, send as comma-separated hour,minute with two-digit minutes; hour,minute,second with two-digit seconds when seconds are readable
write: 2,47
